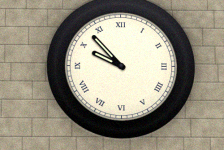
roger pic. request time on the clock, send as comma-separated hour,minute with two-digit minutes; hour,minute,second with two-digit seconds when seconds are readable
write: 9,53
